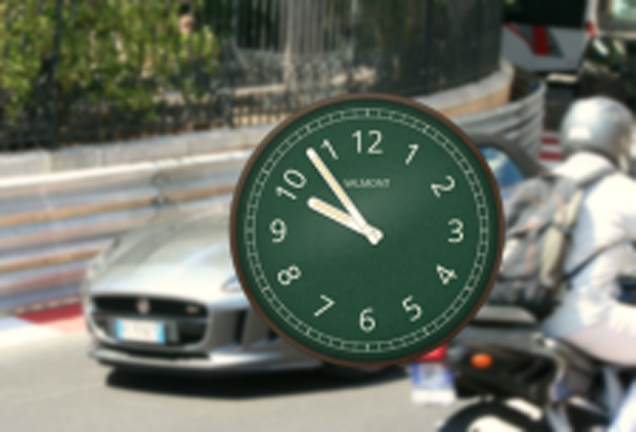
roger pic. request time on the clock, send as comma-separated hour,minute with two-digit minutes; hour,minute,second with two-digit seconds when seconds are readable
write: 9,54
